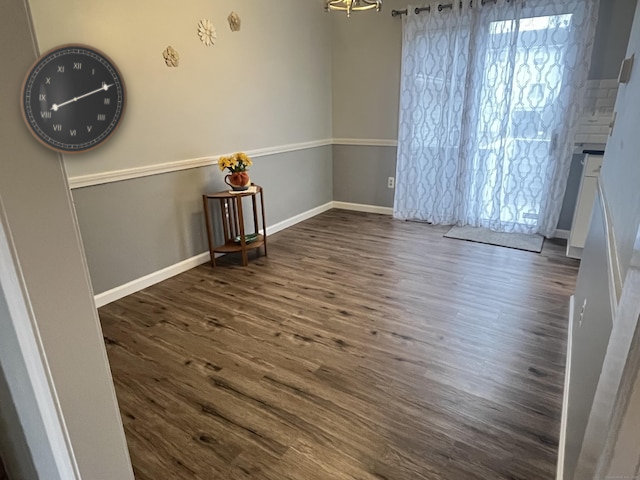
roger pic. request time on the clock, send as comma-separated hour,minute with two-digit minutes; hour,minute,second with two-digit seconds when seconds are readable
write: 8,11
